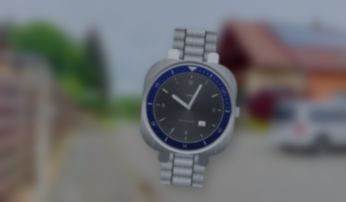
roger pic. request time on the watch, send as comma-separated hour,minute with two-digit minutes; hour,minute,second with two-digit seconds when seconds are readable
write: 10,04
